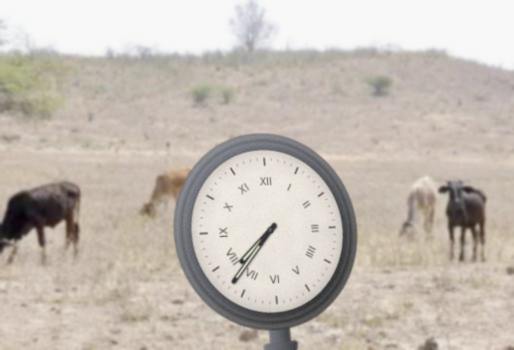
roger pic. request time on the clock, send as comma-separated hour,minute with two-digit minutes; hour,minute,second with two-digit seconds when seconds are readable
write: 7,37
